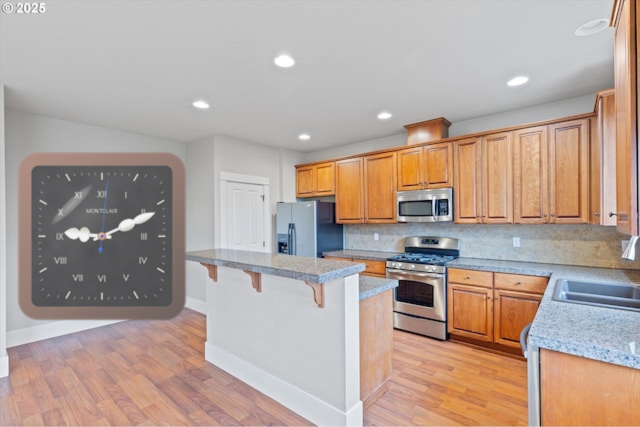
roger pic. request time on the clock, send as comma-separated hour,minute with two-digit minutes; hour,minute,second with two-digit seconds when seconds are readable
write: 9,11,01
